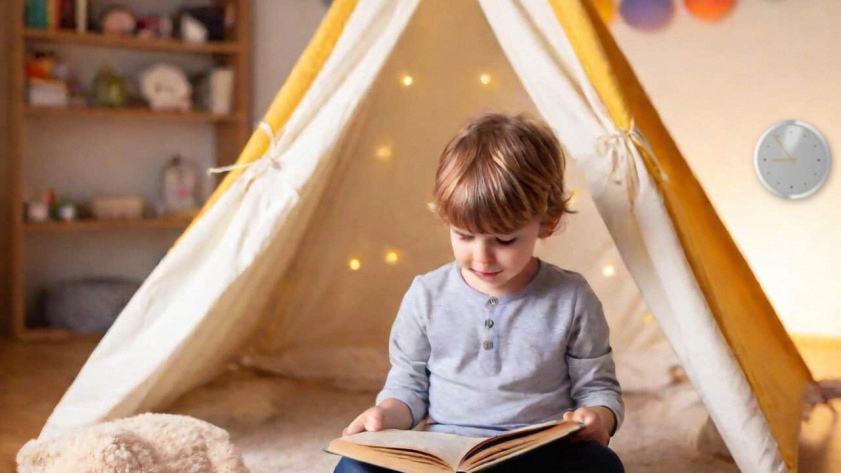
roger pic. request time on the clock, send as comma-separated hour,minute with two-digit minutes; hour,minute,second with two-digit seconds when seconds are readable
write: 8,54
